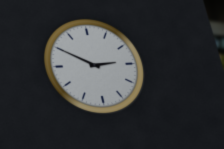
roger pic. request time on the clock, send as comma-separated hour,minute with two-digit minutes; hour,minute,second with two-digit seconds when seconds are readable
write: 2,50
